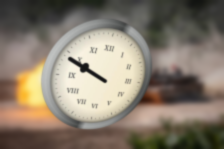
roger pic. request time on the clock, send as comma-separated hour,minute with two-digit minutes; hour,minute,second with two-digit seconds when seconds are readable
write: 9,49
